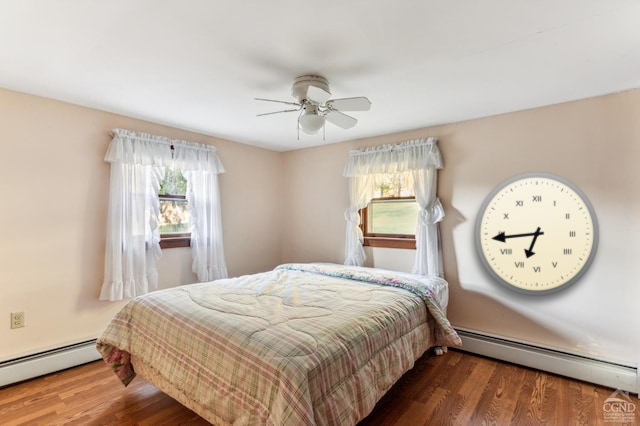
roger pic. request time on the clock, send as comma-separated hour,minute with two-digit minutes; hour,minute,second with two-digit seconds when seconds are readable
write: 6,44
